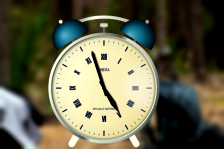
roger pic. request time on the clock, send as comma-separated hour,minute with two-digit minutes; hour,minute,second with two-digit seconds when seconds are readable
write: 4,57
